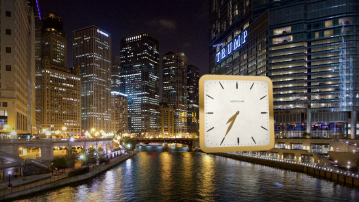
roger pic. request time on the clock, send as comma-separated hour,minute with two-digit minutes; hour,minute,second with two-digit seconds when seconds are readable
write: 7,35
